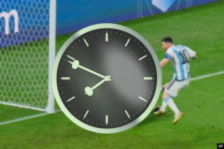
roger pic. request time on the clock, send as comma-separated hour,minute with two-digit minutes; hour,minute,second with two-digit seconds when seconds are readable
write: 7,49
